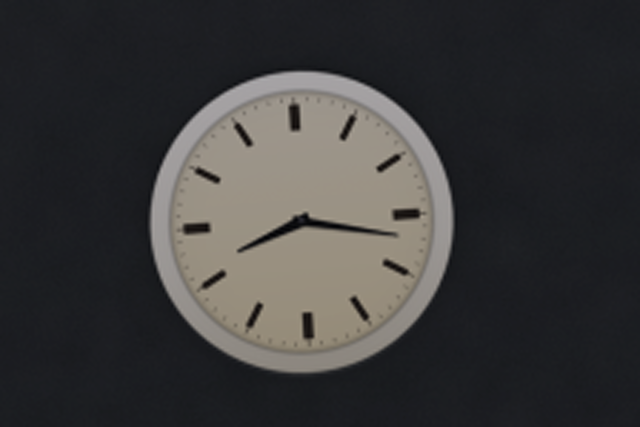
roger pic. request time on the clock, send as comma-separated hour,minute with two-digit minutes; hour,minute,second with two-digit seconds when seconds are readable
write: 8,17
